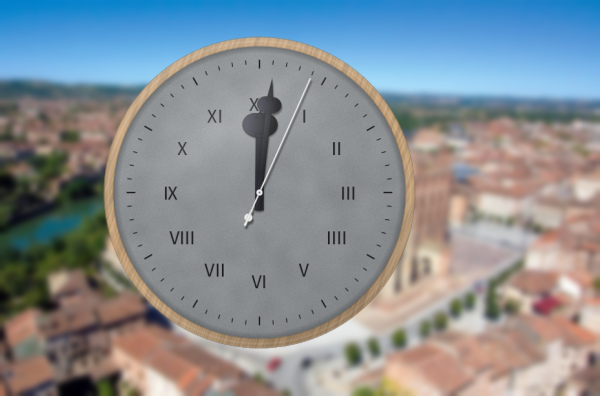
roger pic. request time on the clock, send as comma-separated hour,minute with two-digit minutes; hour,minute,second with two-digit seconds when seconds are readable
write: 12,01,04
